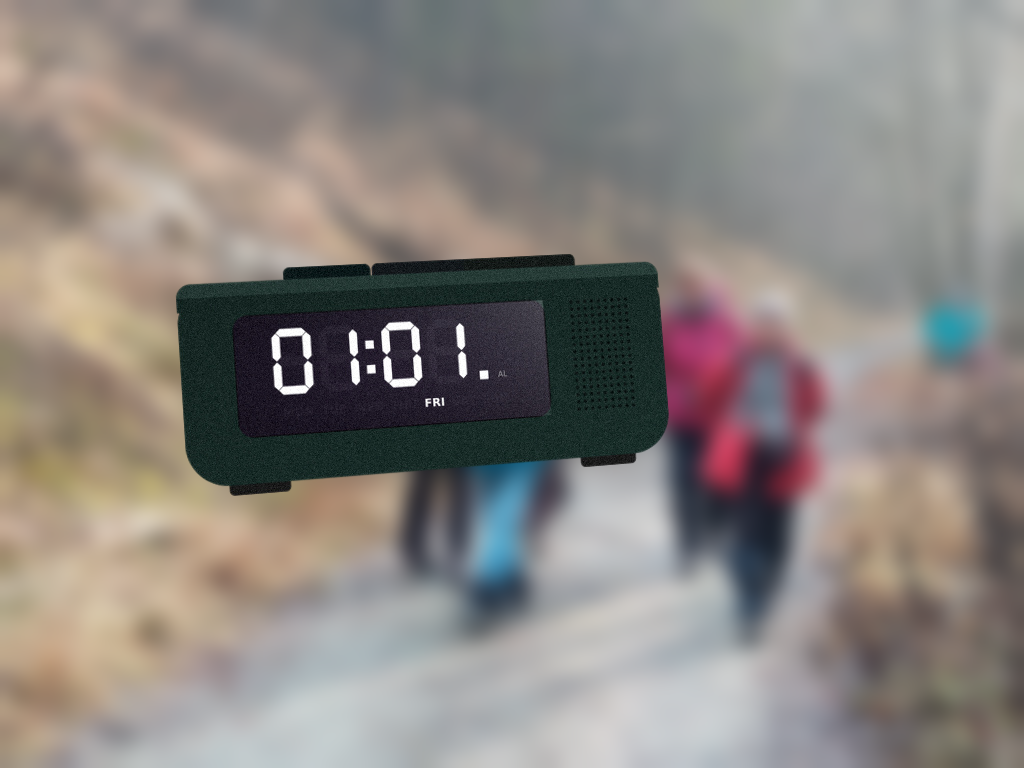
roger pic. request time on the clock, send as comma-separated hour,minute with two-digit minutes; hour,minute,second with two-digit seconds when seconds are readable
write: 1,01
